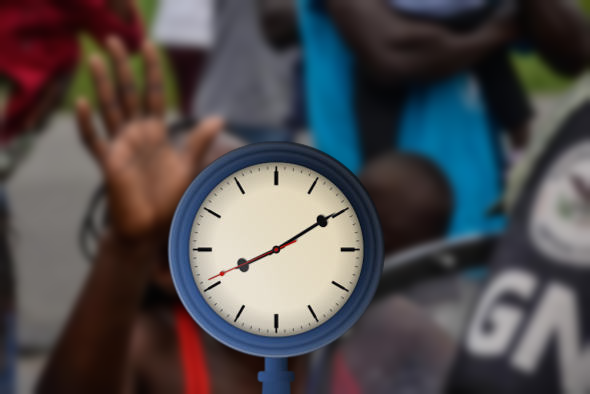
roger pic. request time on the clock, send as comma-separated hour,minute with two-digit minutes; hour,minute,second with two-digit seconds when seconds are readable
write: 8,09,41
